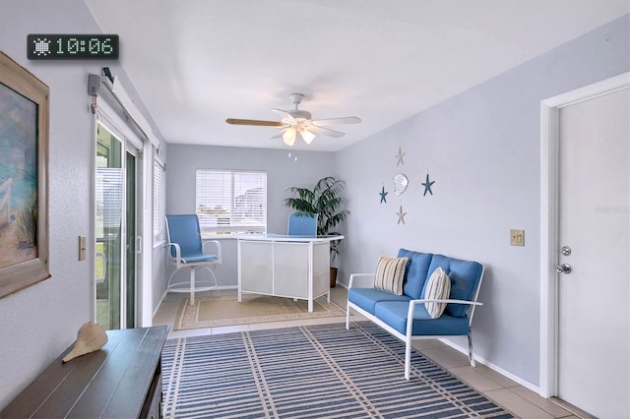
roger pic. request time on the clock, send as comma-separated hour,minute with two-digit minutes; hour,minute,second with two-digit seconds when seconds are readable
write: 10,06
